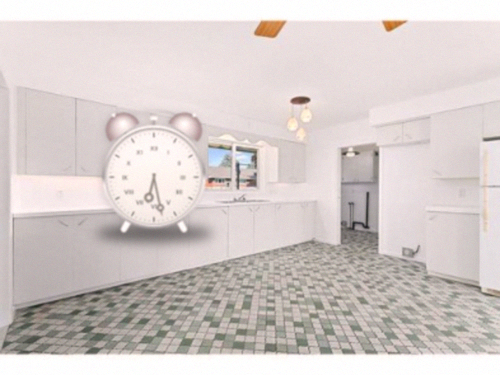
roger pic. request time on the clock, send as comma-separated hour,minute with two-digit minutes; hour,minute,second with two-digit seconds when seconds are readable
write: 6,28
